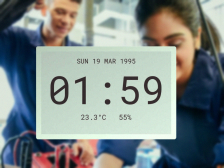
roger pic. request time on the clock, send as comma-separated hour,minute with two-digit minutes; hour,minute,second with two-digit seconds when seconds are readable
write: 1,59
